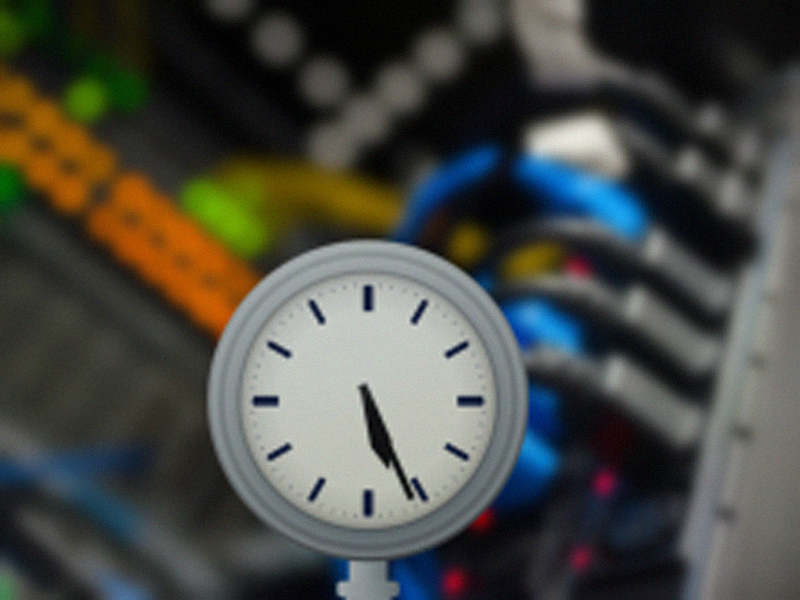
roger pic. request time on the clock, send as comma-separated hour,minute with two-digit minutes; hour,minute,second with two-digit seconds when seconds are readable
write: 5,26
